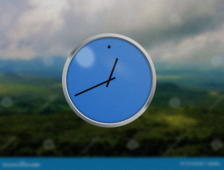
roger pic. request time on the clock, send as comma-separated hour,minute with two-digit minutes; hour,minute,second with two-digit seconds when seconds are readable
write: 12,41
